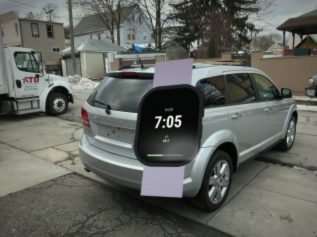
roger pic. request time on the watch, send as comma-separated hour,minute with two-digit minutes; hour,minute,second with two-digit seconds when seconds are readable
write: 7,05
